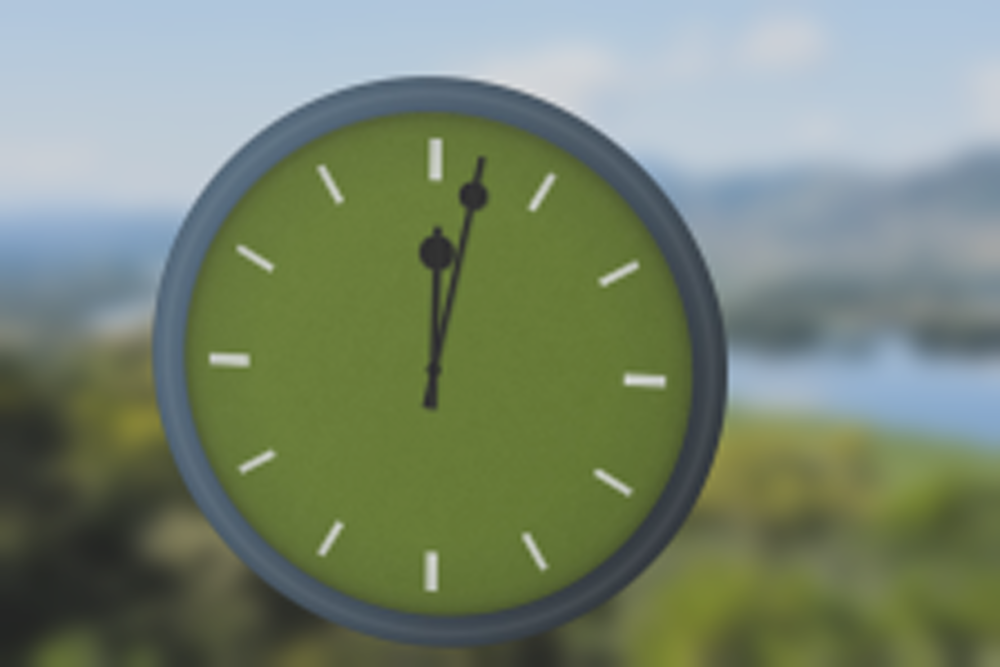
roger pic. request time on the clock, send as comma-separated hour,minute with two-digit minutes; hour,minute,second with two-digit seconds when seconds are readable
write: 12,02
